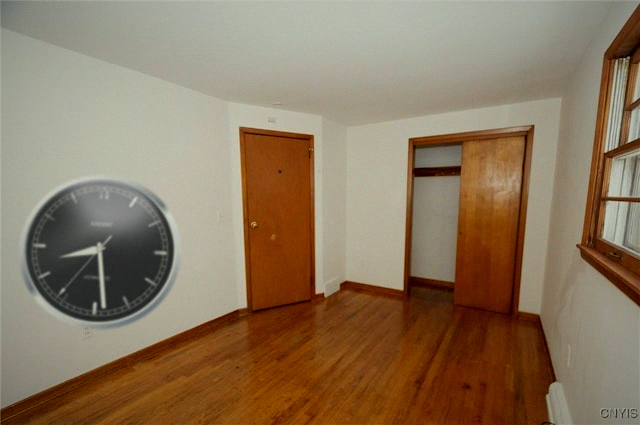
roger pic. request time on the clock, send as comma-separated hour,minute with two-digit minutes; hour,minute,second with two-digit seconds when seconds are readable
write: 8,28,36
